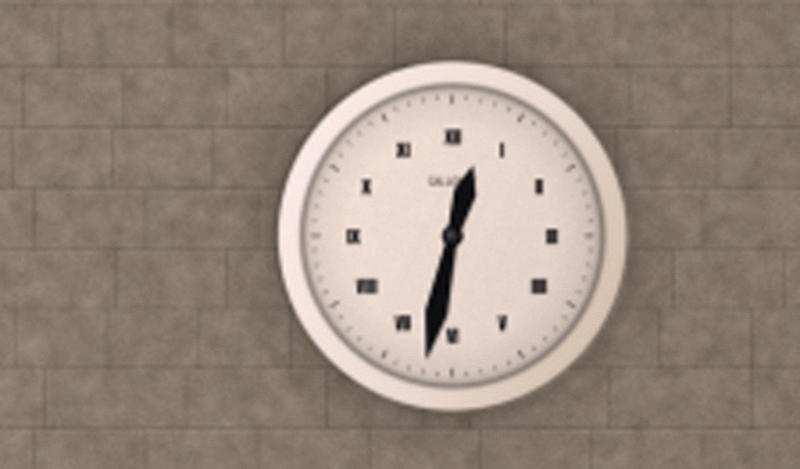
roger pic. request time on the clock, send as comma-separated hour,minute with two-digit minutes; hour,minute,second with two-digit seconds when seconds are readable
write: 12,32
